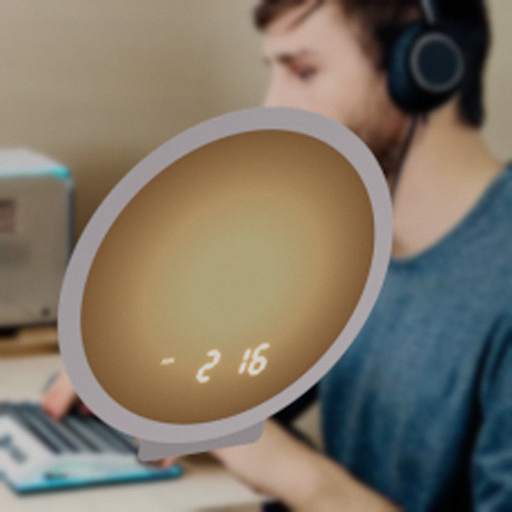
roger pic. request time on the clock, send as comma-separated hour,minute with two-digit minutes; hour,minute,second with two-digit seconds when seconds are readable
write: 2,16
